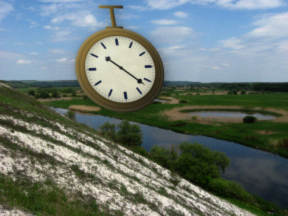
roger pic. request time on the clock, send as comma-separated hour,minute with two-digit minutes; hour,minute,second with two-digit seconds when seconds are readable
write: 10,22
